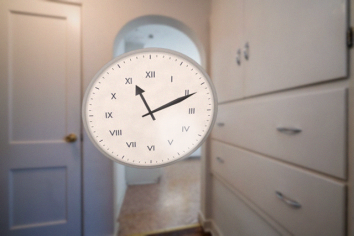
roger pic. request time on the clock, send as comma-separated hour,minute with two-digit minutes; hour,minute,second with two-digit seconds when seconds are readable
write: 11,11
